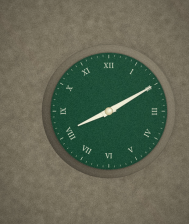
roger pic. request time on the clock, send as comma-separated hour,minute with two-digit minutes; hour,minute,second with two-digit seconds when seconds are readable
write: 8,10
